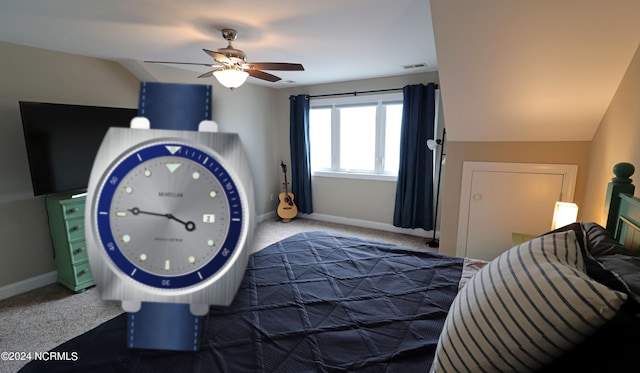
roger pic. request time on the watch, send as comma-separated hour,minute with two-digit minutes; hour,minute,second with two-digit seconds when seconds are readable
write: 3,46
